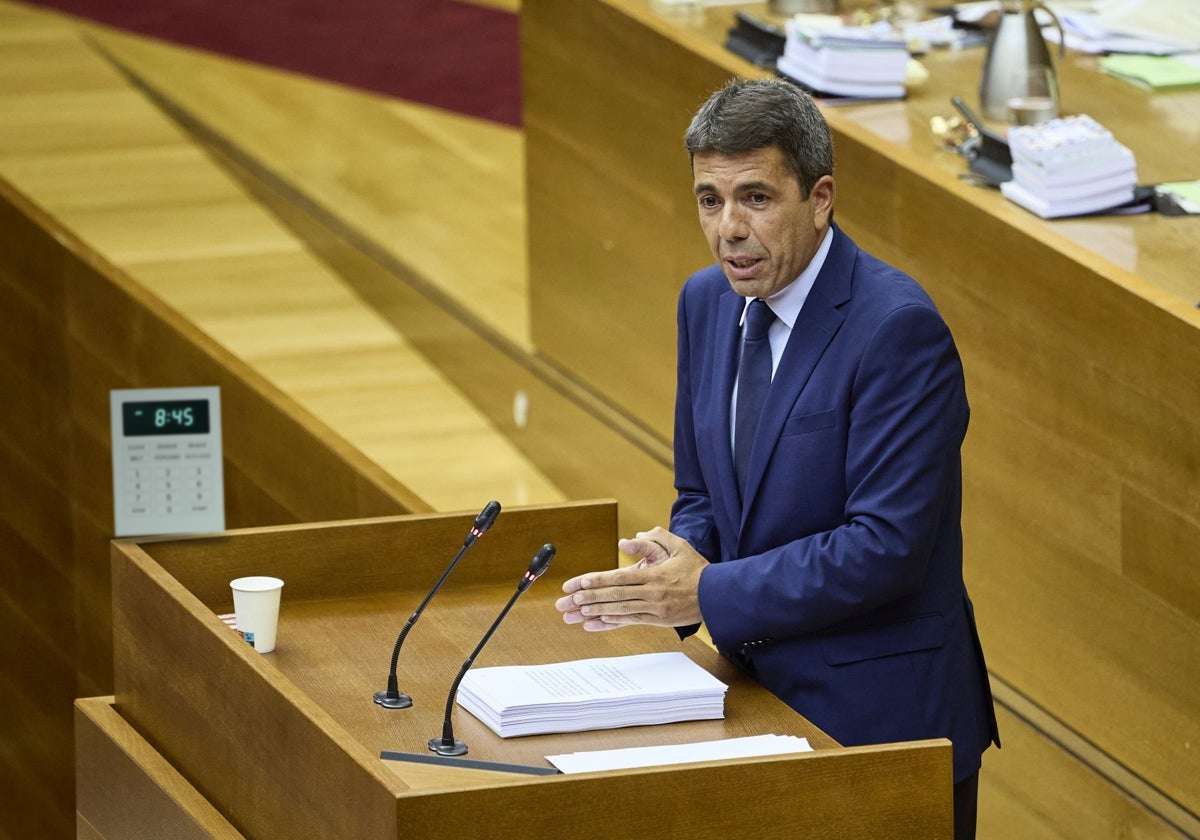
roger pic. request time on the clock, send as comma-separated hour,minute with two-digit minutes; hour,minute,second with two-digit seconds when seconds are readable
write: 8,45
